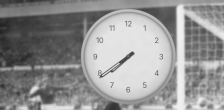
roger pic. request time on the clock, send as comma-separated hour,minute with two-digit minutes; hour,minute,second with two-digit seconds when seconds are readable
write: 7,39
